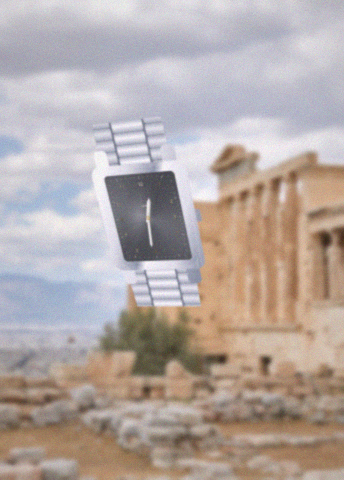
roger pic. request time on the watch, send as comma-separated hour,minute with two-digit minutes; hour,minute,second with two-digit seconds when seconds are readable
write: 12,31
